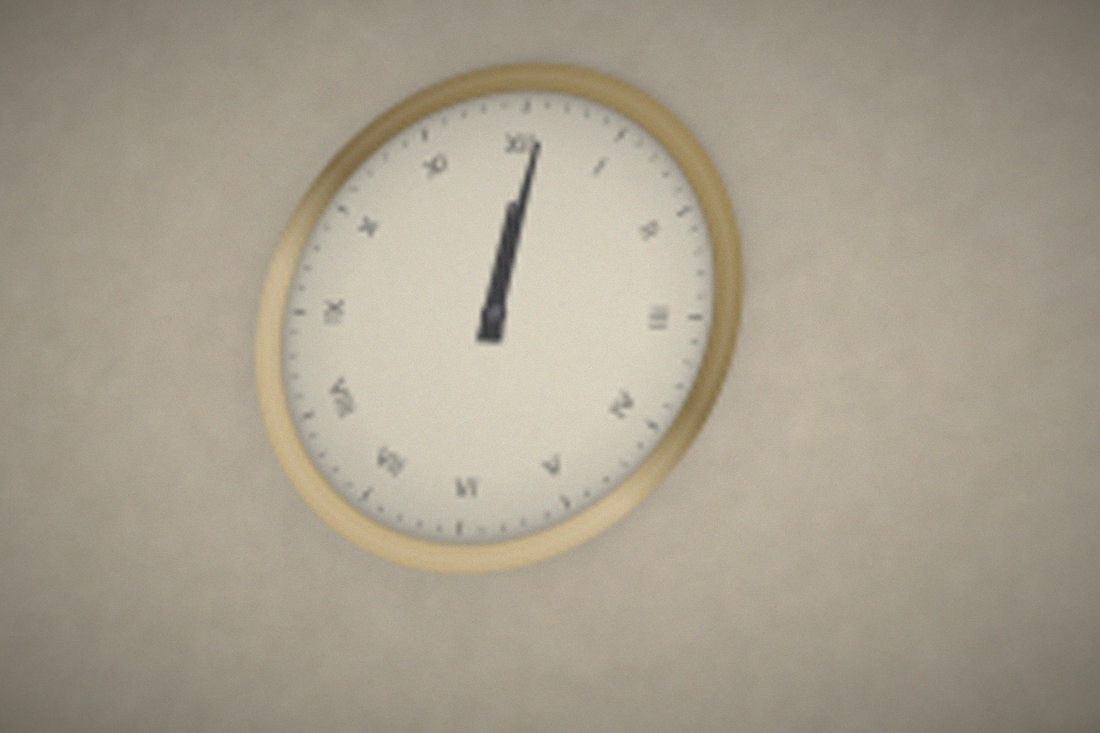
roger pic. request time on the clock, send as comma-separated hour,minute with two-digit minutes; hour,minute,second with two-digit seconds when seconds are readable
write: 12,01
